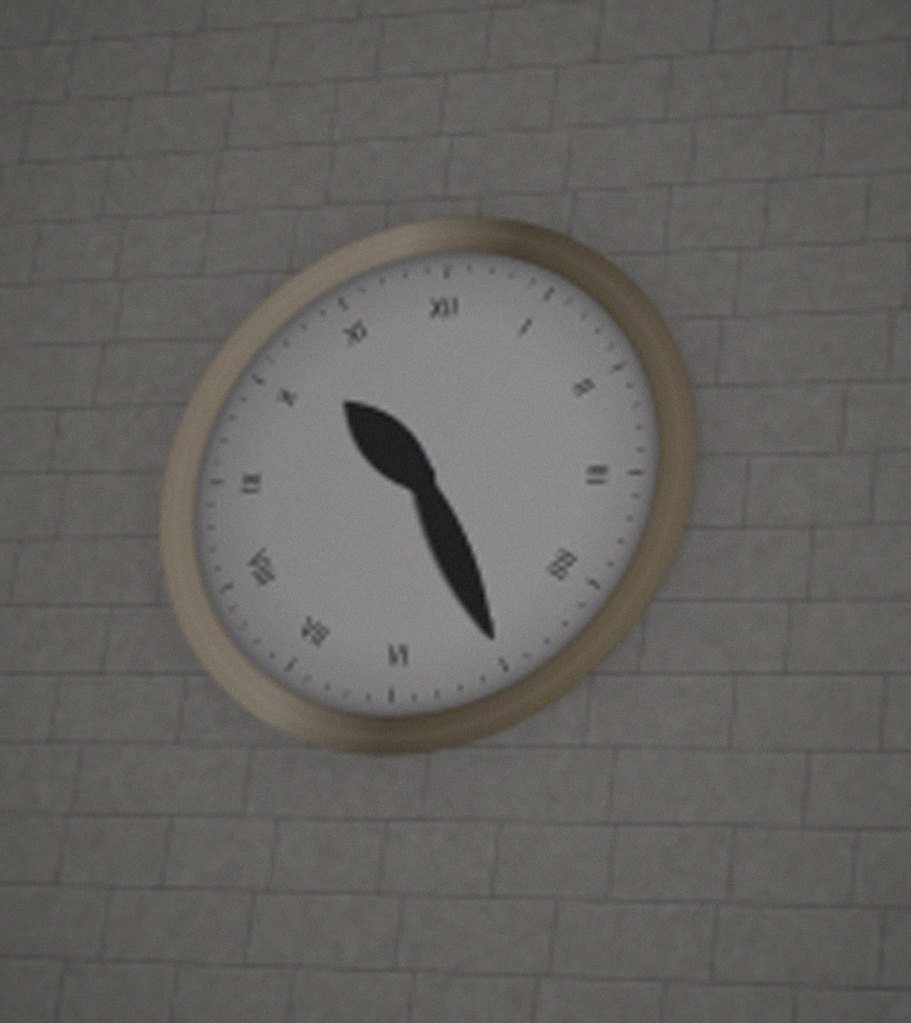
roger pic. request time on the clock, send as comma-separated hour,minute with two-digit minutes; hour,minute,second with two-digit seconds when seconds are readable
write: 10,25
